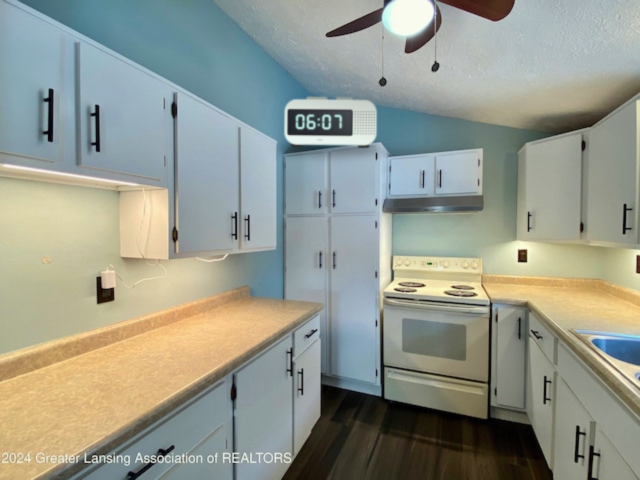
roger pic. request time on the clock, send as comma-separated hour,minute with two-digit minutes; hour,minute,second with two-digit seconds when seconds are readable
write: 6,07
